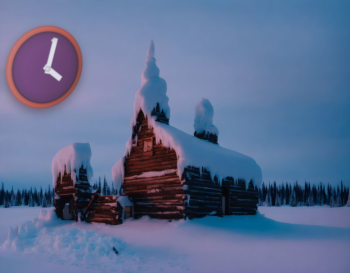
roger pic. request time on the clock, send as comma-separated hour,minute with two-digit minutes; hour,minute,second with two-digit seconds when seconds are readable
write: 4,01
